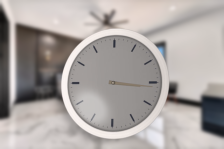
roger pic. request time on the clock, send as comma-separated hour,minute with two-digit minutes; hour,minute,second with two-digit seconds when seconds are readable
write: 3,16
